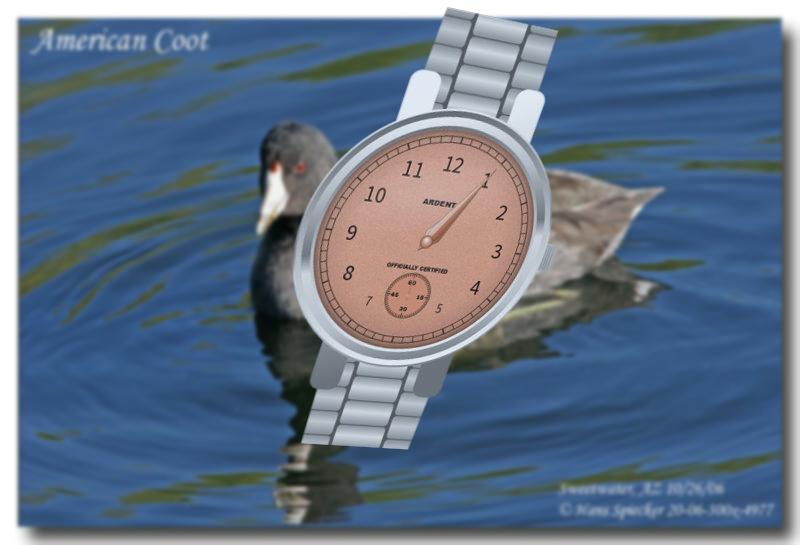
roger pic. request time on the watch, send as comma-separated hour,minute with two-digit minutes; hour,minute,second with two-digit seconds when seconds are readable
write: 1,05
